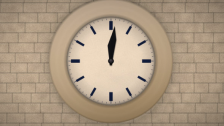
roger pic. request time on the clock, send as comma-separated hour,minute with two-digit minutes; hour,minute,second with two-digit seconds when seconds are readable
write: 12,01
